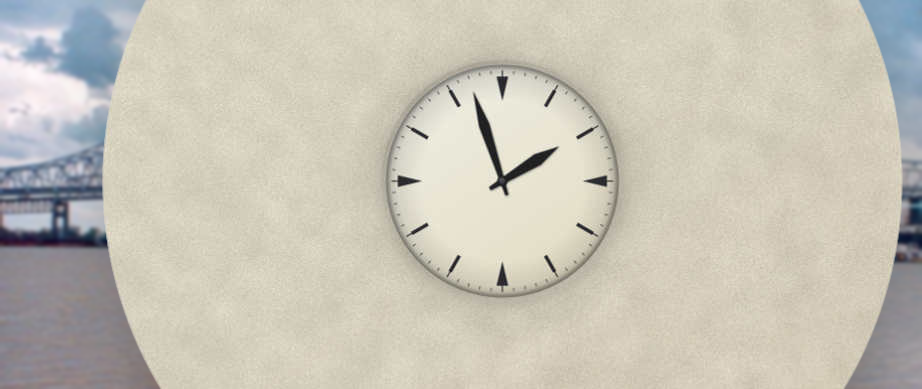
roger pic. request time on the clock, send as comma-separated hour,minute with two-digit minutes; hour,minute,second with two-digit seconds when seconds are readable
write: 1,57
